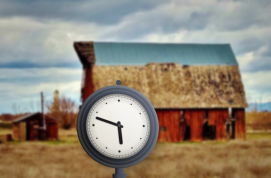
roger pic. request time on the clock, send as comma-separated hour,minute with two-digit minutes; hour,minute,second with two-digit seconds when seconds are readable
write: 5,48
